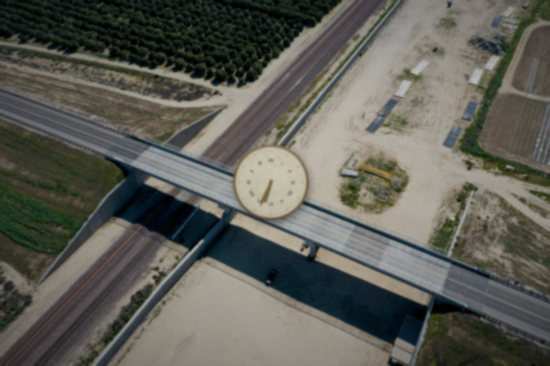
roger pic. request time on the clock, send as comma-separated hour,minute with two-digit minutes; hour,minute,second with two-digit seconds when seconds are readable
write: 6,34
